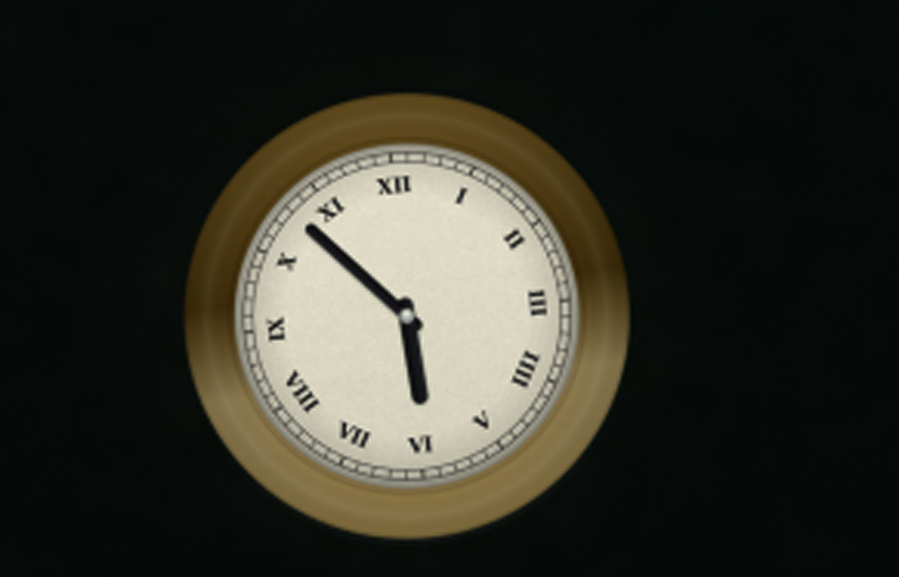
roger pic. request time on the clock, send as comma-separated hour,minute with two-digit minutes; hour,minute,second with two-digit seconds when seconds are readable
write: 5,53
